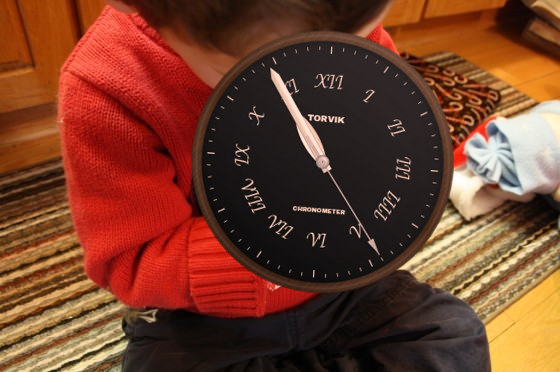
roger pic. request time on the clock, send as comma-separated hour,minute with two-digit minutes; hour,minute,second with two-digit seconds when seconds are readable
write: 10,54,24
